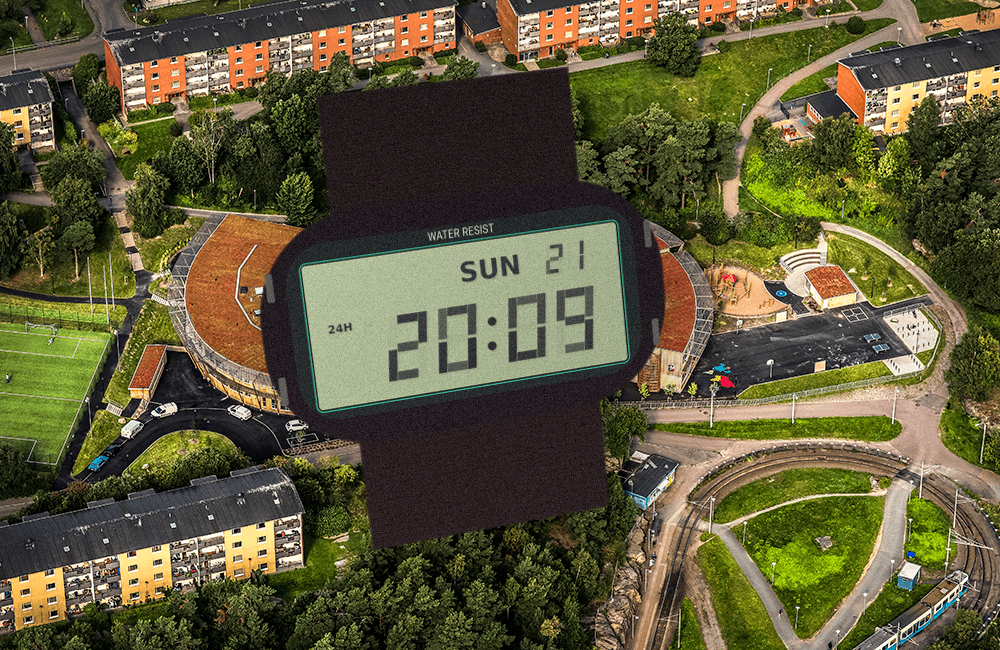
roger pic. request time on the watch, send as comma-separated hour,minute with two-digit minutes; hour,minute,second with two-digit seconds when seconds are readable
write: 20,09
